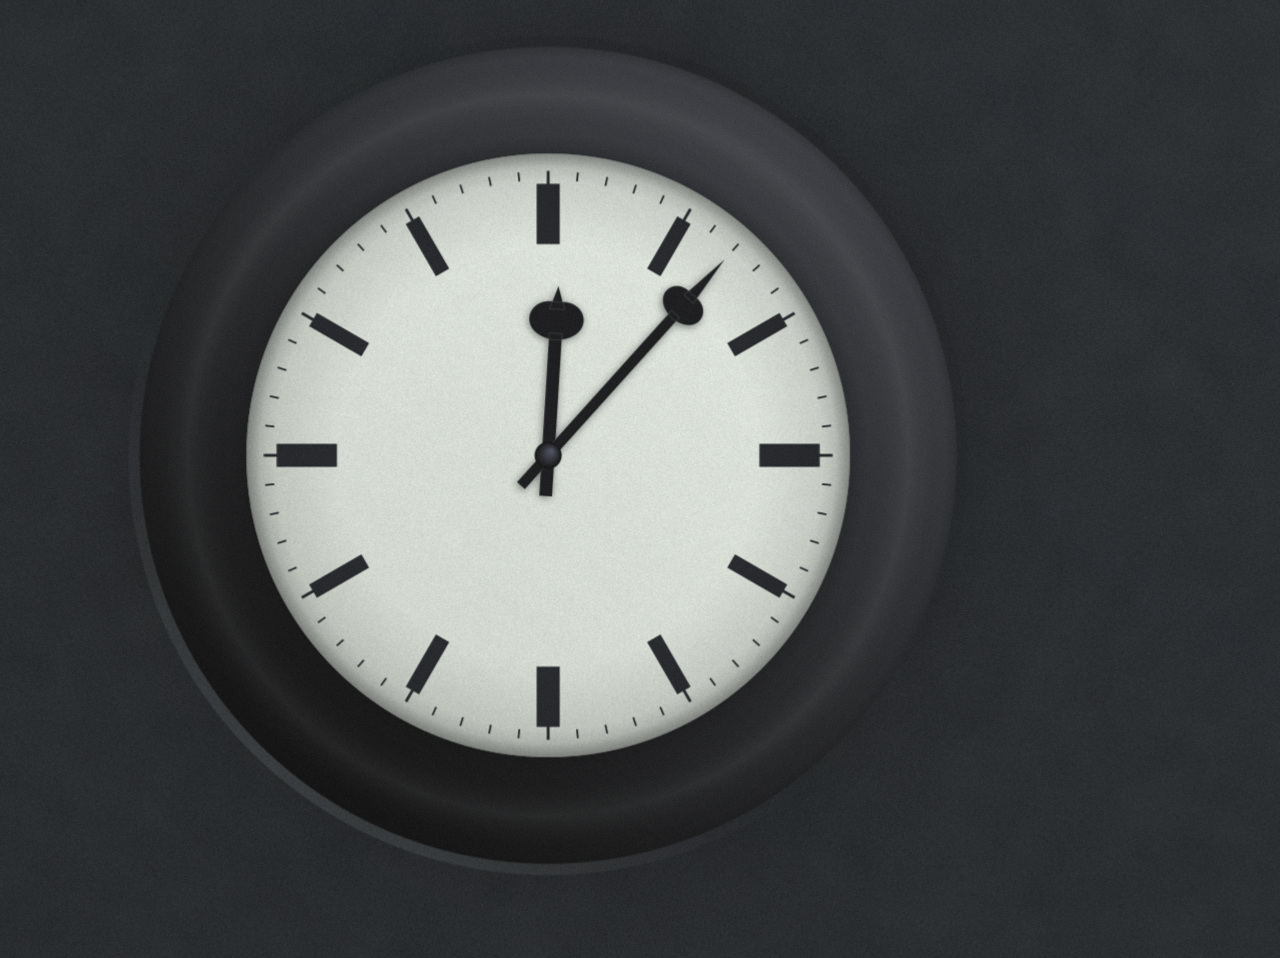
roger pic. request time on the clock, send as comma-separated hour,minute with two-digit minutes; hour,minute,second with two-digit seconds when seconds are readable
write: 12,07
